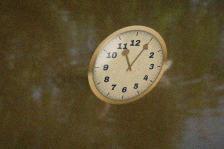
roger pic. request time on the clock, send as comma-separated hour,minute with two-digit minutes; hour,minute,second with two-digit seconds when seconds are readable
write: 11,05
